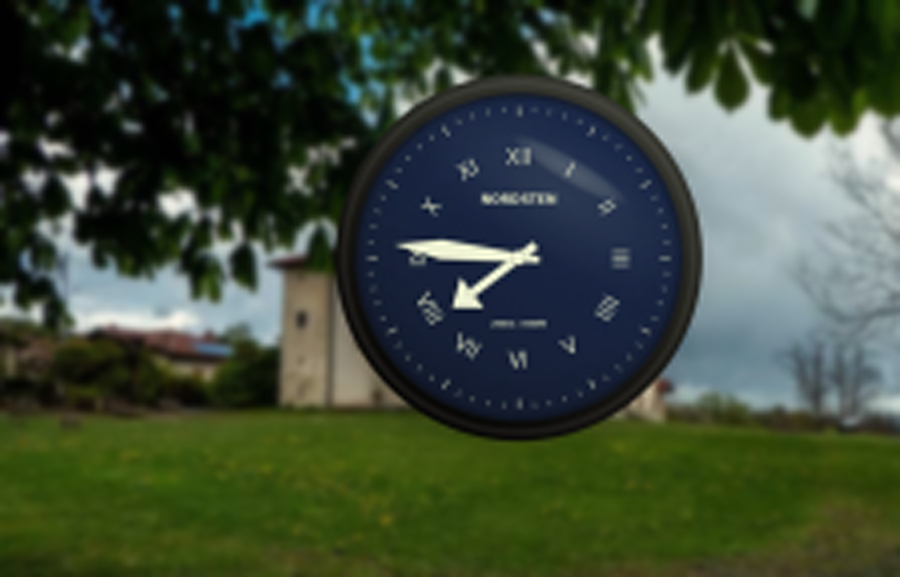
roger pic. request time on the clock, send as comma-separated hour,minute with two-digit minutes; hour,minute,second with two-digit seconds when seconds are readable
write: 7,46
